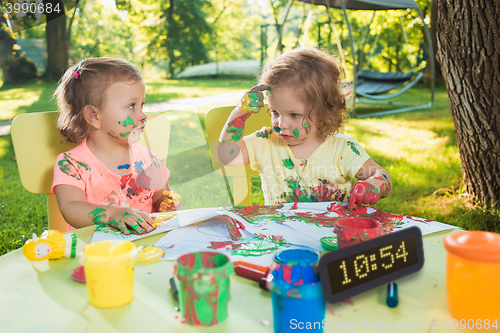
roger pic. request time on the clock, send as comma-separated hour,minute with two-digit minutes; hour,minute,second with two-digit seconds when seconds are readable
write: 10,54
